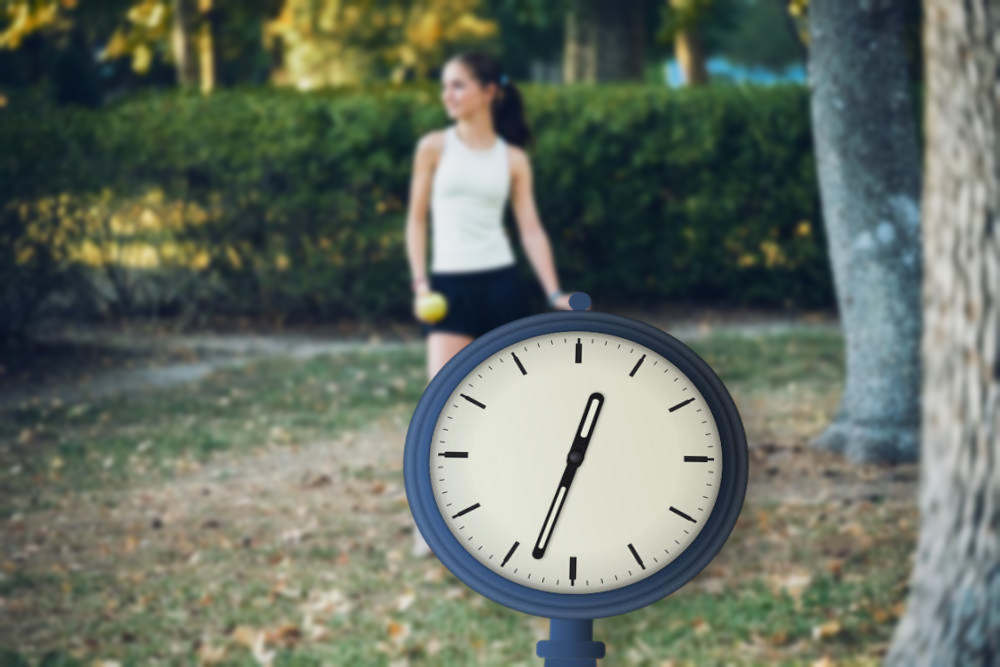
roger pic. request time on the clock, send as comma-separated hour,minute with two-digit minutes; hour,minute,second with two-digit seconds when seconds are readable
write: 12,33
